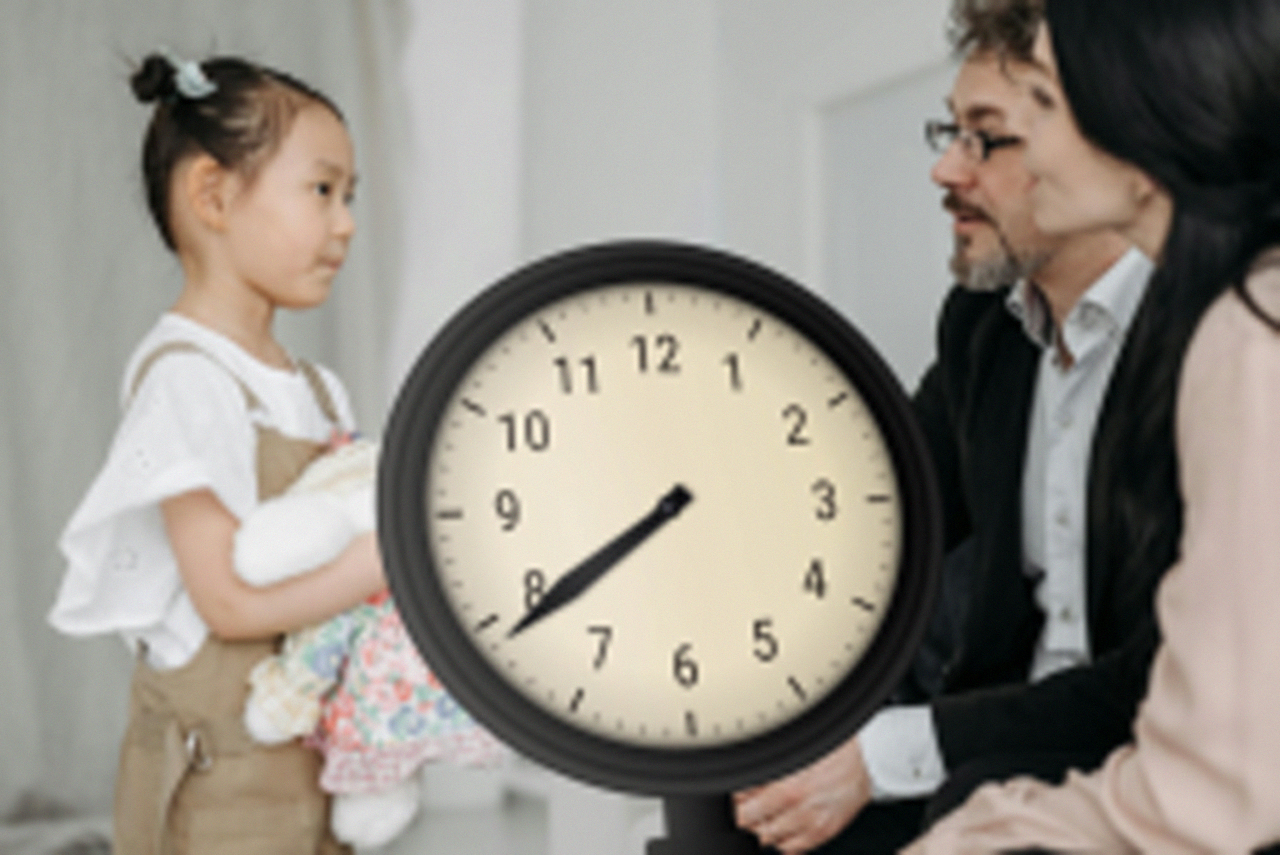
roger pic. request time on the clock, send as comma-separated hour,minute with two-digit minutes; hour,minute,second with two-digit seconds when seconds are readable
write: 7,39
